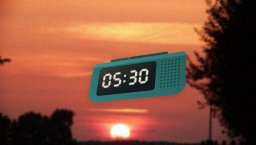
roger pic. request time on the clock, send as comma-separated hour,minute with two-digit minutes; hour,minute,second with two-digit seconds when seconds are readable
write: 5,30
